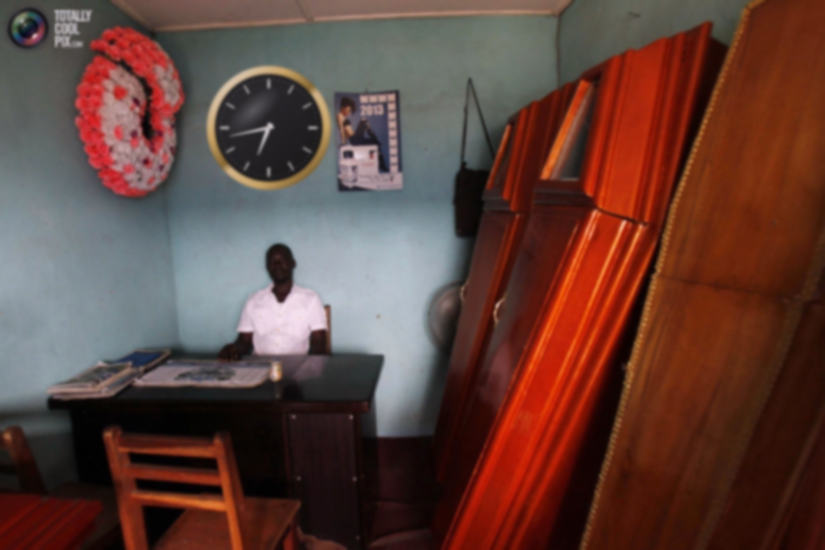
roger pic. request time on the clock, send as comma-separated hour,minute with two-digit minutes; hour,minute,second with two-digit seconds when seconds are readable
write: 6,43
